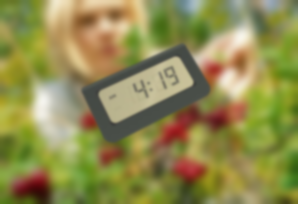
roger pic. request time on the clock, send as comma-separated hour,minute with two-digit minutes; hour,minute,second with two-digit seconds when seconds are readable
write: 4,19
